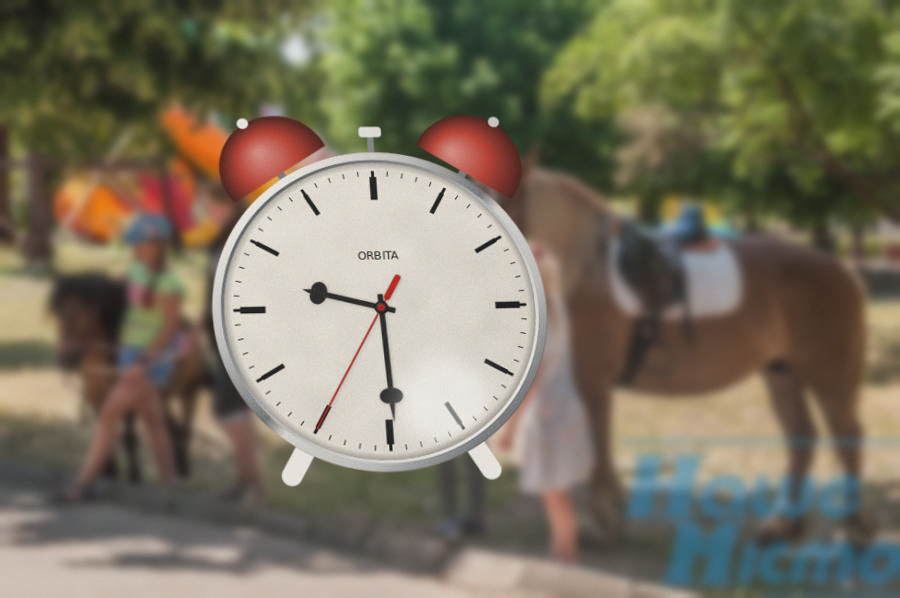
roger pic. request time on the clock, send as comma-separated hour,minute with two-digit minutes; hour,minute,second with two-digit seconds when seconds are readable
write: 9,29,35
